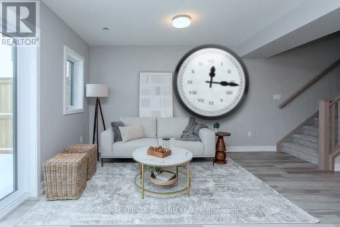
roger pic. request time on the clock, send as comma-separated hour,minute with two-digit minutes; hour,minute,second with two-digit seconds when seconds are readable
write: 12,16
